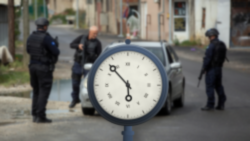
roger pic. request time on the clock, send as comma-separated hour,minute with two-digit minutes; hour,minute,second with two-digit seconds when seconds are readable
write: 5,53
